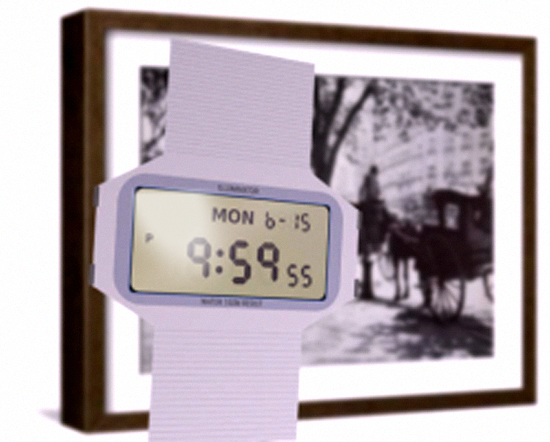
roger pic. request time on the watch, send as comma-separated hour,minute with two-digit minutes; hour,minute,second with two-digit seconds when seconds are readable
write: 9,59,55
